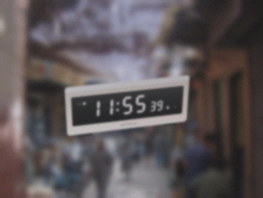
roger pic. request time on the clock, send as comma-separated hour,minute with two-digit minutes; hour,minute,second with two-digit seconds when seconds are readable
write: 11,55
